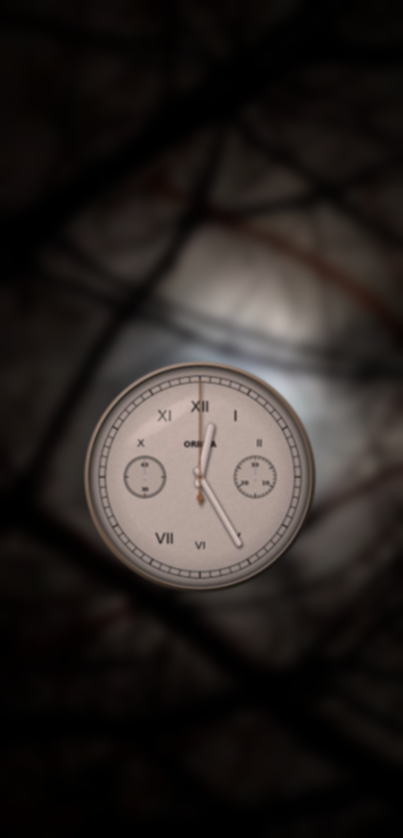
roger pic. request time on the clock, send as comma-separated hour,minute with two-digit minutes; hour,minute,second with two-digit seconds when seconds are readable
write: 12,25
